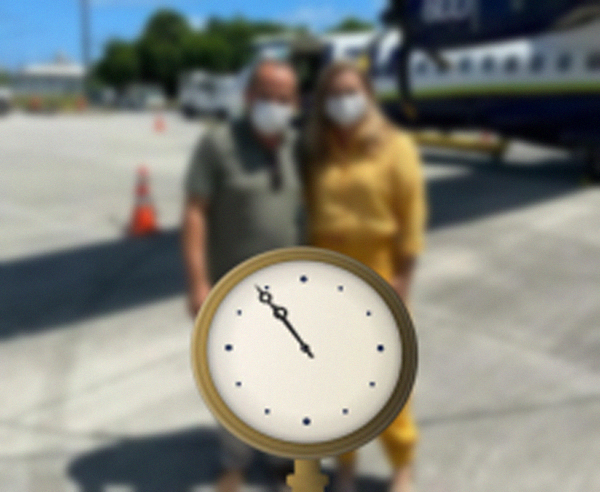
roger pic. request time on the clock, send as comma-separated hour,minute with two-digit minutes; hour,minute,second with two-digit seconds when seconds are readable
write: 10,54
